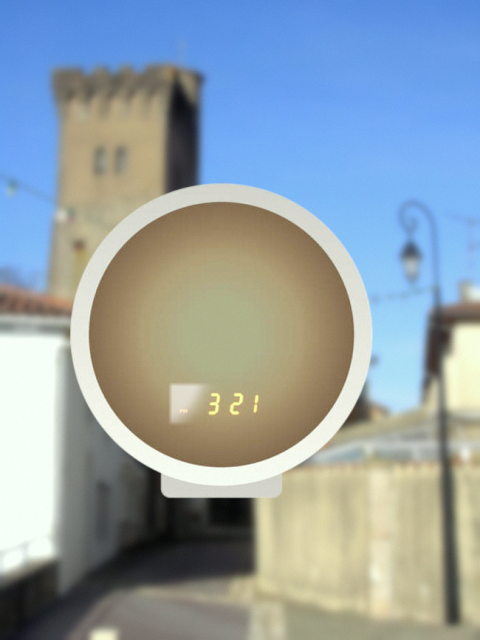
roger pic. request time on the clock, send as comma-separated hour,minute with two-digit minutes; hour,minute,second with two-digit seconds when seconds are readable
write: 3,21
